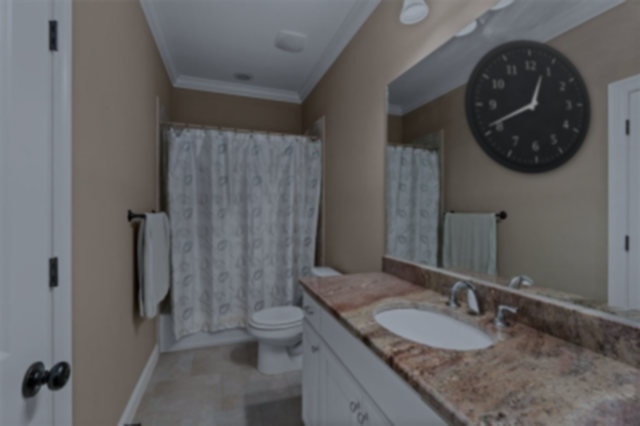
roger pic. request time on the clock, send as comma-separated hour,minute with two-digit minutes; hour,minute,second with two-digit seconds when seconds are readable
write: 12,41
